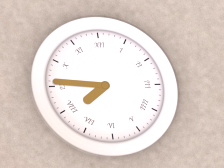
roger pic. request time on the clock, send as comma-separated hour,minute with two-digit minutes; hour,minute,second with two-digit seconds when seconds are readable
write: 7,46
